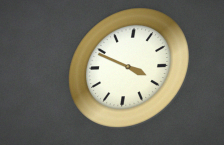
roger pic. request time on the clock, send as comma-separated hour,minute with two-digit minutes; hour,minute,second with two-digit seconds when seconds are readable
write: 3,49
